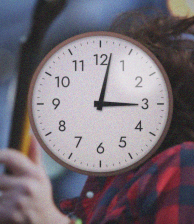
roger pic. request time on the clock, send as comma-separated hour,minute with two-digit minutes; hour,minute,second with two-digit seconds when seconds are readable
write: 3,02
